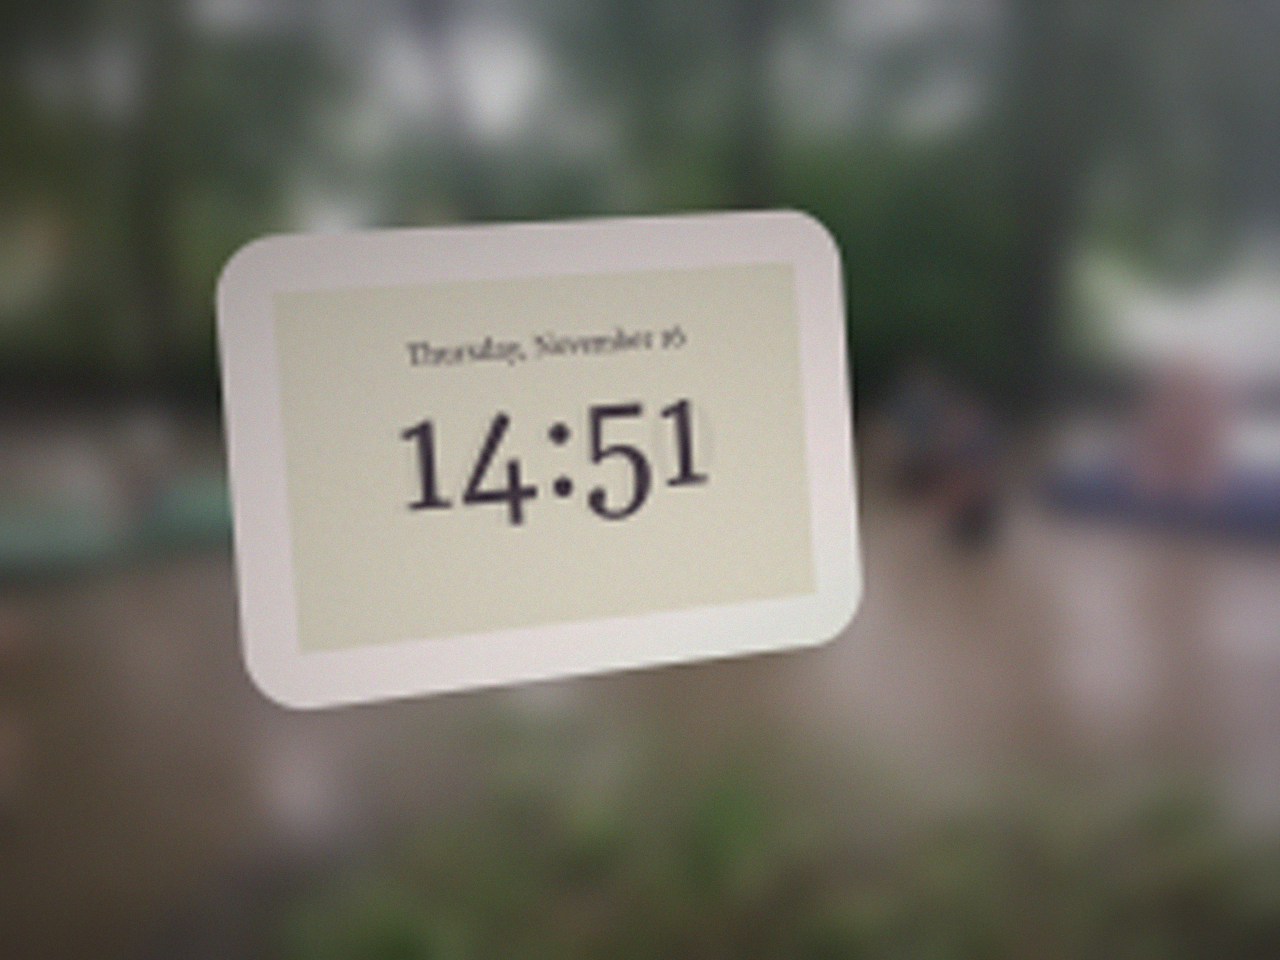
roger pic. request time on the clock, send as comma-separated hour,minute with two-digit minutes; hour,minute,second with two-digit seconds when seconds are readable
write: 14,51
